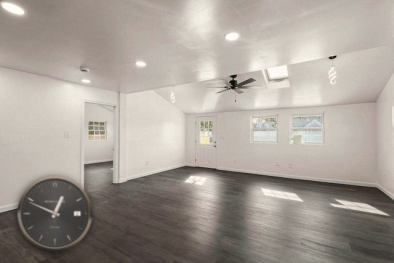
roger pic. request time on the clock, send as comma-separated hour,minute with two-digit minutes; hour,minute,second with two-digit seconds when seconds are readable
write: 12,49
